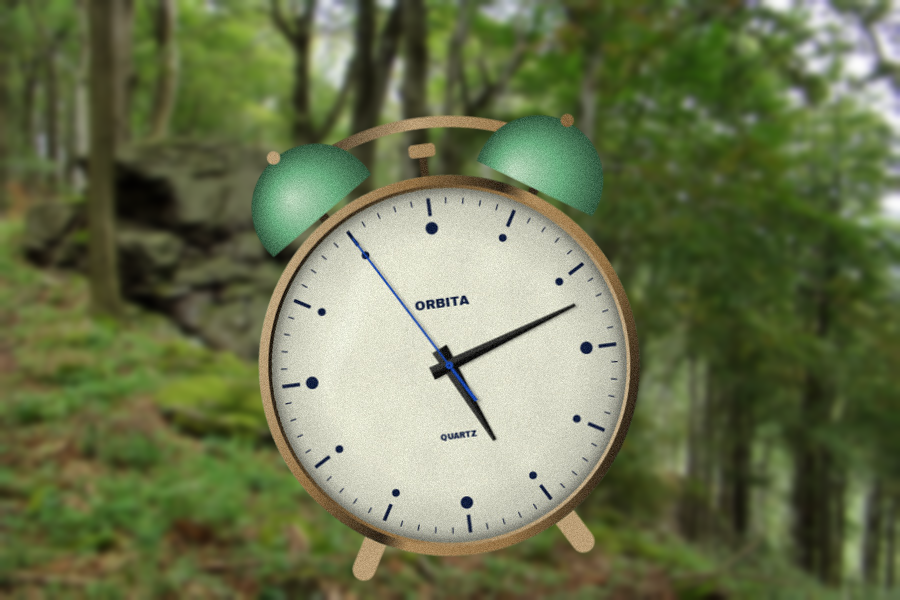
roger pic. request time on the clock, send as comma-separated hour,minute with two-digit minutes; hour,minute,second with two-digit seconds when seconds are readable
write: 5,11,55
